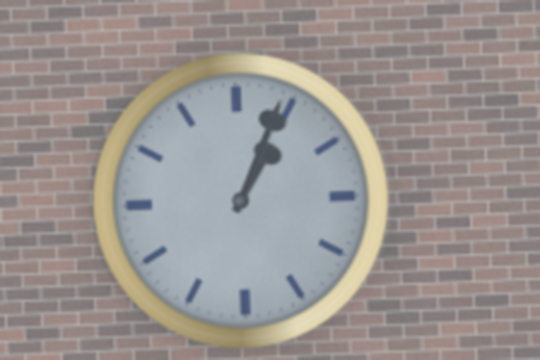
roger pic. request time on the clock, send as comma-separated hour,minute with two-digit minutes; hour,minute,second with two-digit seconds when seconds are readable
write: 1,04
